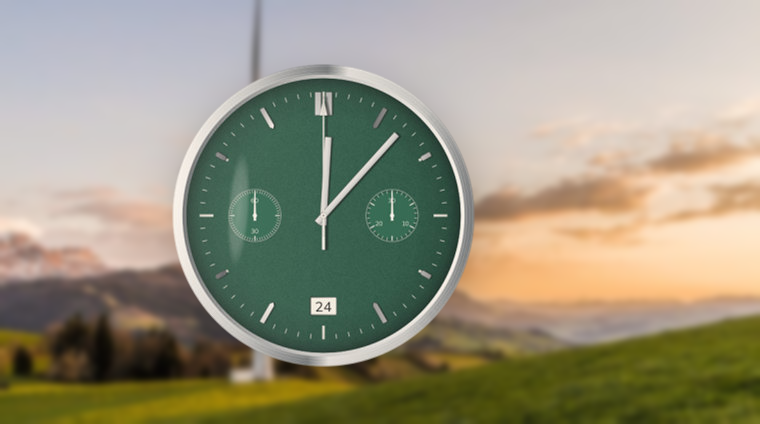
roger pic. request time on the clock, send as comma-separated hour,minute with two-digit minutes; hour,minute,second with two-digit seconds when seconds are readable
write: 12,07
